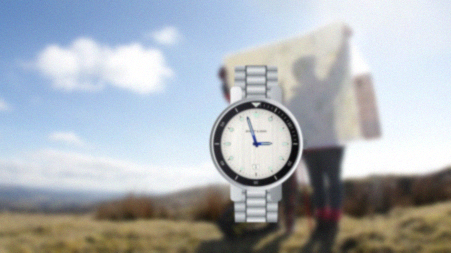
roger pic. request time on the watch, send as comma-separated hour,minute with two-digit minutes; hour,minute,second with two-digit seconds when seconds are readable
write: 2,57
